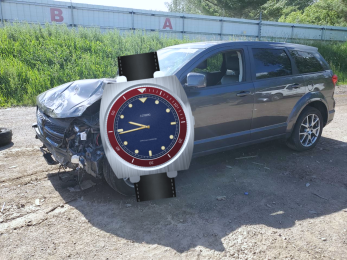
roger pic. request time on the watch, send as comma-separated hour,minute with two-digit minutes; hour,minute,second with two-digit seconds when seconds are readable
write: 9,44
